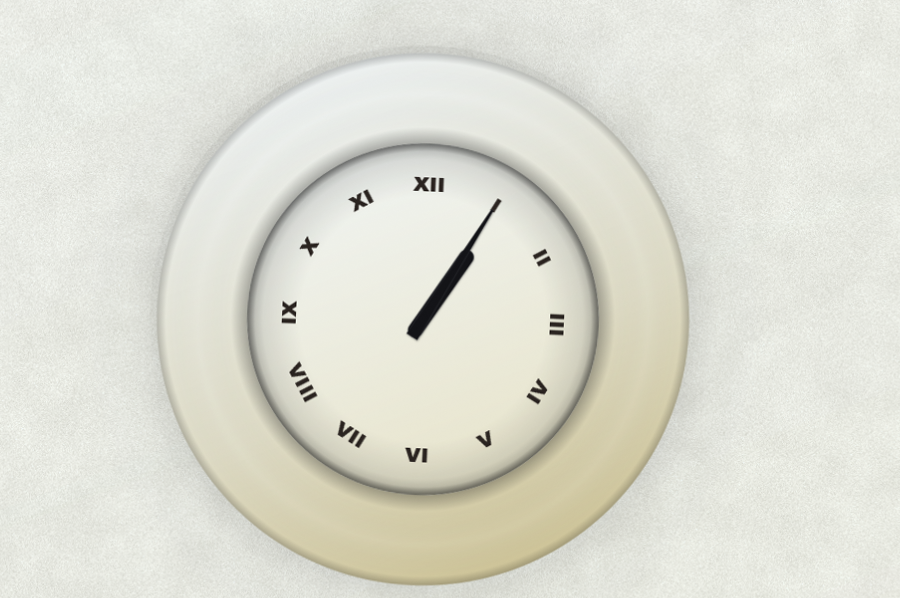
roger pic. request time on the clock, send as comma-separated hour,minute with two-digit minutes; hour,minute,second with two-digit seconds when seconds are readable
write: 1,05
